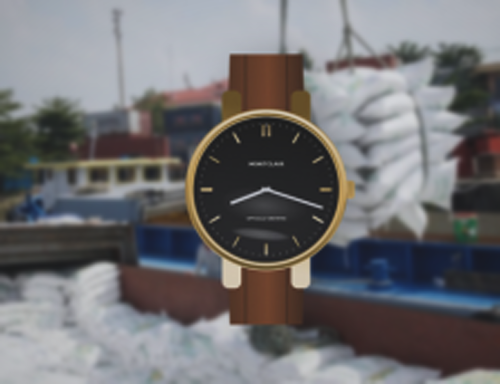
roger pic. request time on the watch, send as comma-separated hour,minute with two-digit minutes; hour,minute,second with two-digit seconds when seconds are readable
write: 8,18
